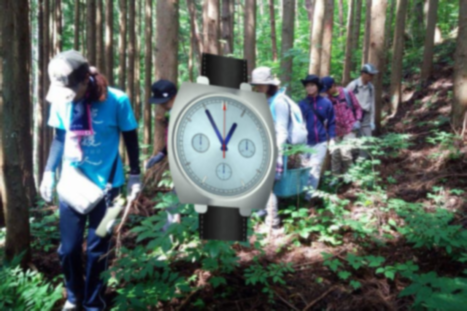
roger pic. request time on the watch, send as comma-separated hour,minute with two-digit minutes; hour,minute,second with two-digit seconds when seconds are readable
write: 12,55
